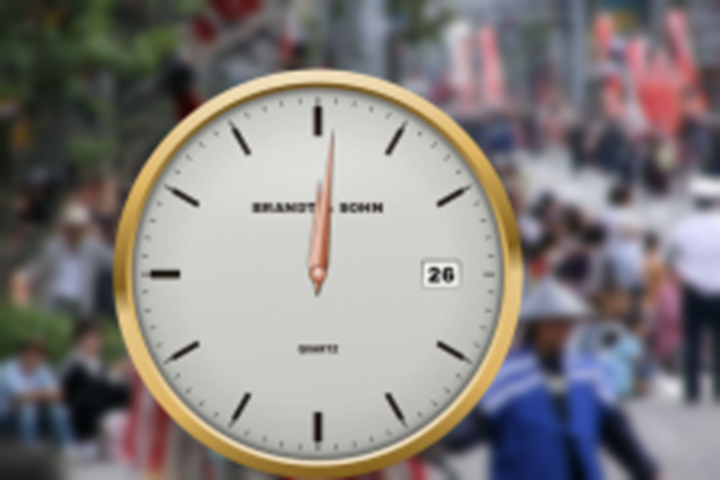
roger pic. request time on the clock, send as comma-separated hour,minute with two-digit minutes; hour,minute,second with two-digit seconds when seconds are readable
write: 12,01
